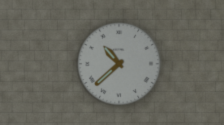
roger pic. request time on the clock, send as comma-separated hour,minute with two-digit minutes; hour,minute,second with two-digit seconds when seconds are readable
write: 10,38
